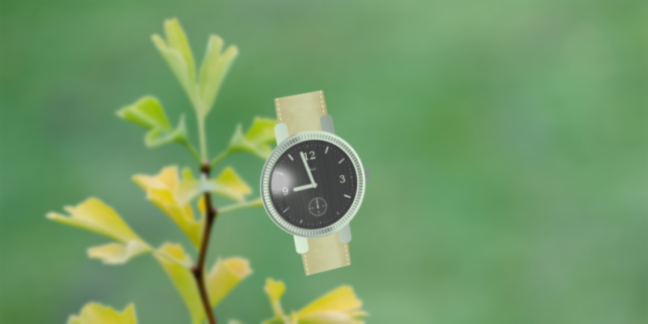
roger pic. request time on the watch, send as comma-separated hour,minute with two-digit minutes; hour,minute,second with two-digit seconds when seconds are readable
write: 8,58
